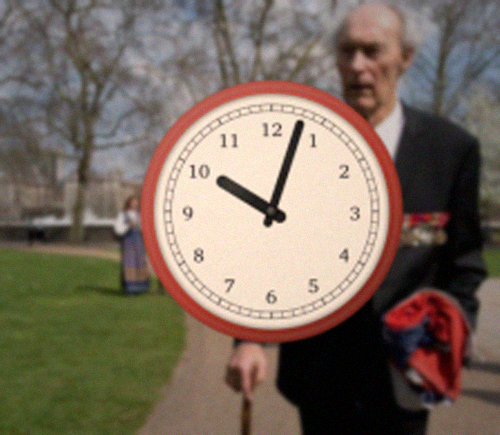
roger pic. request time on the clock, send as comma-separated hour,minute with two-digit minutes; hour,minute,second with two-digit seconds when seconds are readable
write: 10,03
